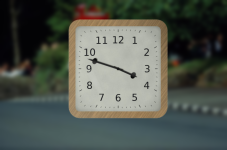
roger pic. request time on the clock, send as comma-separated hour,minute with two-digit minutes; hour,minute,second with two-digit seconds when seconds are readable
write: 3,48
